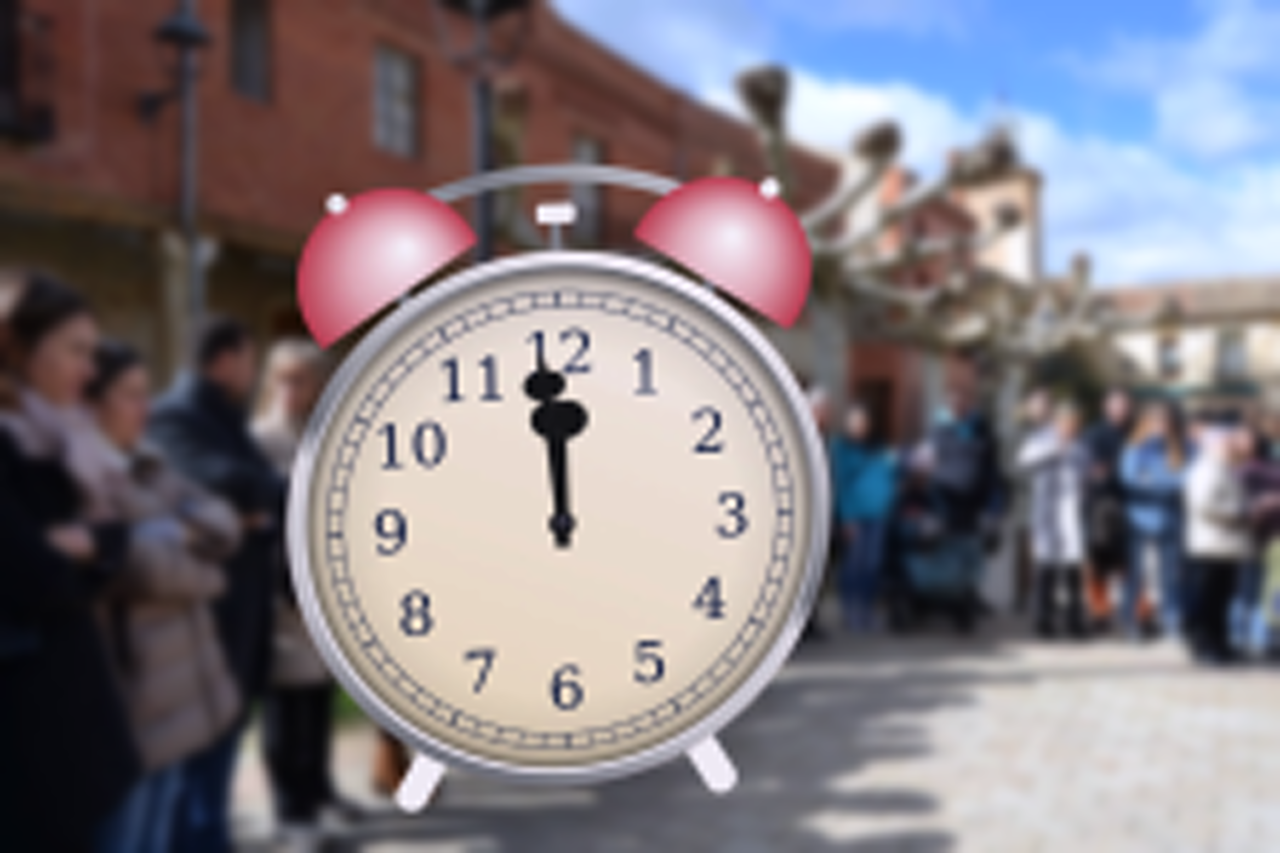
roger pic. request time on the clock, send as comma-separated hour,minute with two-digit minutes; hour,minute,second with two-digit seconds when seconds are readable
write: 11,59
